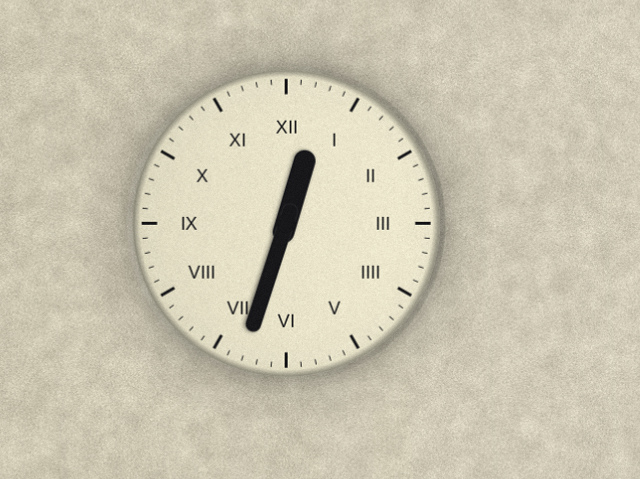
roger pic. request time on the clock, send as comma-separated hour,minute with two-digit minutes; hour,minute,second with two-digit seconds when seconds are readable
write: 12,33
